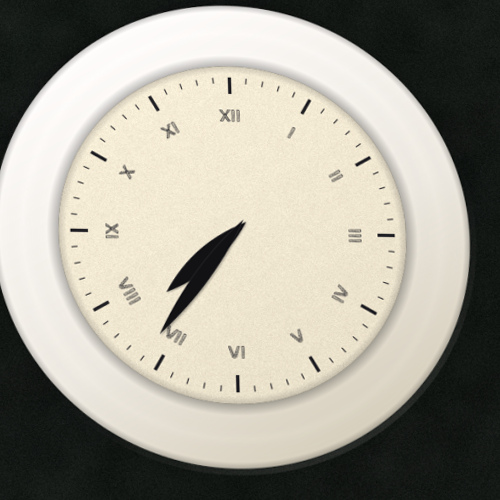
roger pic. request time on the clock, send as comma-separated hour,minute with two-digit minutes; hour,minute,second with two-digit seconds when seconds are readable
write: 7,36
